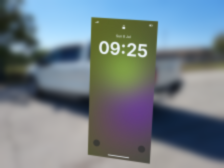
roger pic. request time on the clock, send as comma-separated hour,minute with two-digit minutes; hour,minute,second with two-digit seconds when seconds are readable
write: 9,25
